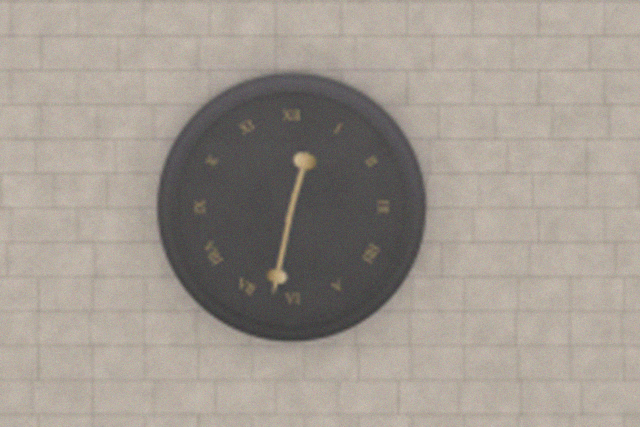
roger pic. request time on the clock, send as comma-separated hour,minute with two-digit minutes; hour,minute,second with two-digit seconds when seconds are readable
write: 12,32
